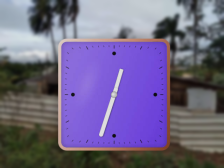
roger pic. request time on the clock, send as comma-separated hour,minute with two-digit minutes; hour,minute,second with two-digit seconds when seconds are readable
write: 12,33
